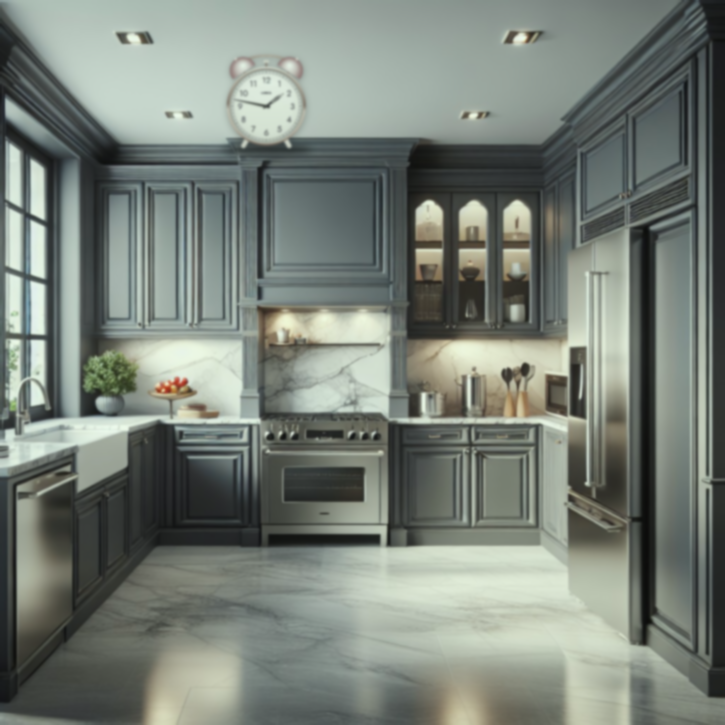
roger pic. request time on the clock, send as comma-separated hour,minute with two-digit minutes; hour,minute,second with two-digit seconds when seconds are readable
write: 1,47
